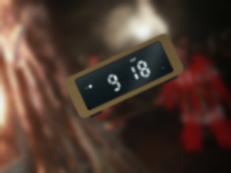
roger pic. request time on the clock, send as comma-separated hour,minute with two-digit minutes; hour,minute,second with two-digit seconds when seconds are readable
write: 9,18
